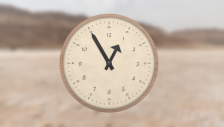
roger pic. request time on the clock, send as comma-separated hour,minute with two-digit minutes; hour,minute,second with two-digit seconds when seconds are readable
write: 12,55
